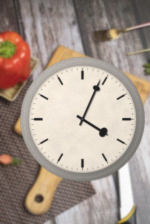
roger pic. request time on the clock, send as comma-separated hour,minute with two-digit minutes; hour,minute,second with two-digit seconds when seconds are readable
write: 4,04
